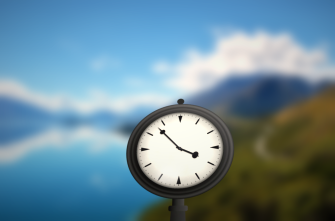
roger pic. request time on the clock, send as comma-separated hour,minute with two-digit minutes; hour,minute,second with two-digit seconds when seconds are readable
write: 3,53
